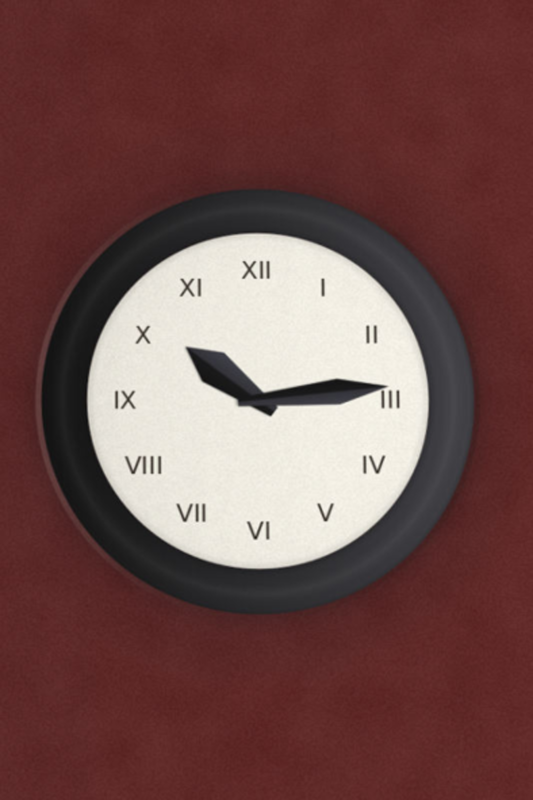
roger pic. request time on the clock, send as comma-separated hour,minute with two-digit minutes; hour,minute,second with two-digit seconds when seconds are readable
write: 10,14
